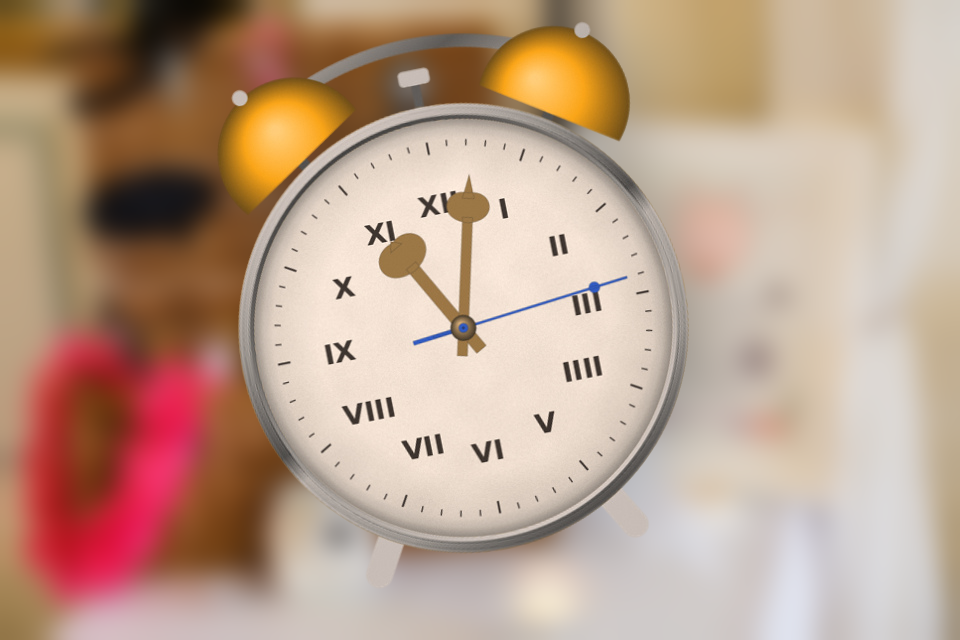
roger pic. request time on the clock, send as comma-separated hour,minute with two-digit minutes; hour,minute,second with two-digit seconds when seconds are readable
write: 11,02,14
